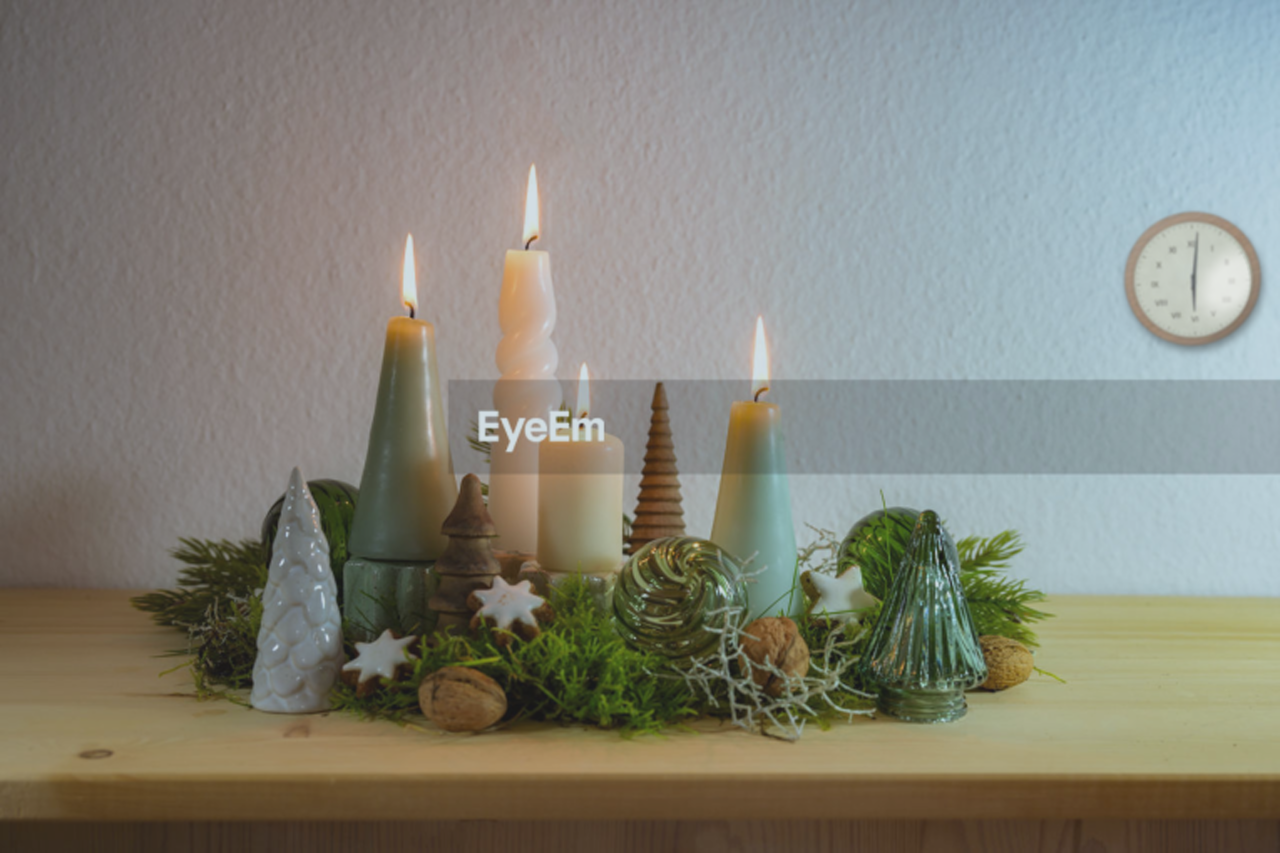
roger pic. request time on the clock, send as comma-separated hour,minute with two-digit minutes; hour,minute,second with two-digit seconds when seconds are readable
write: 6,01
